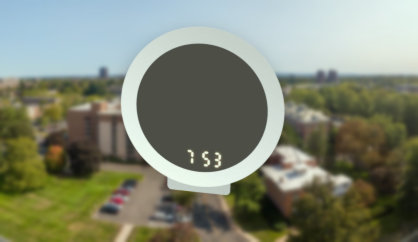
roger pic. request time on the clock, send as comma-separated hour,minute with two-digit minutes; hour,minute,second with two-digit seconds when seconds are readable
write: 7,53
